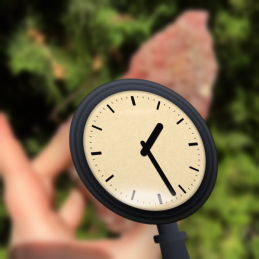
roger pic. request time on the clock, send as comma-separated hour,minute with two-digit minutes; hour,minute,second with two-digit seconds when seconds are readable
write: 1,27
